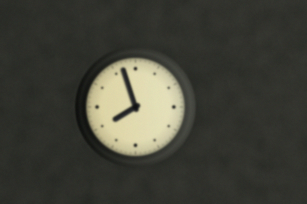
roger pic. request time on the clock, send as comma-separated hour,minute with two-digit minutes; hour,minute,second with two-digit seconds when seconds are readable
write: 7,57
